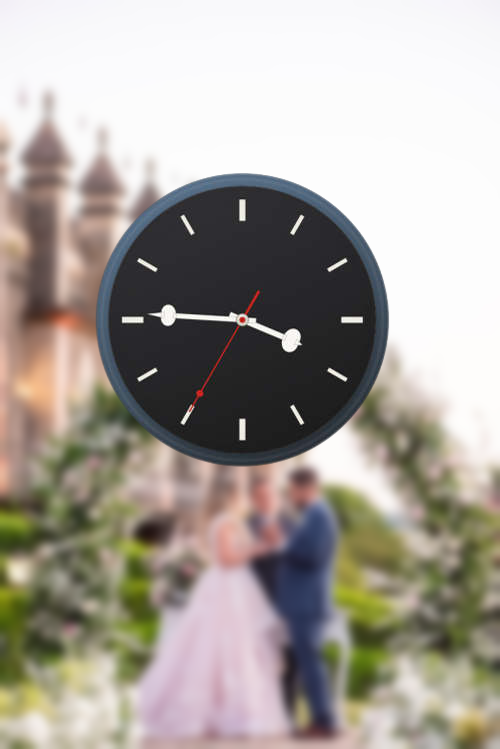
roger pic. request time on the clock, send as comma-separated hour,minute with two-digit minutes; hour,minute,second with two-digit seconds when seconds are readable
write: 3,45,35
